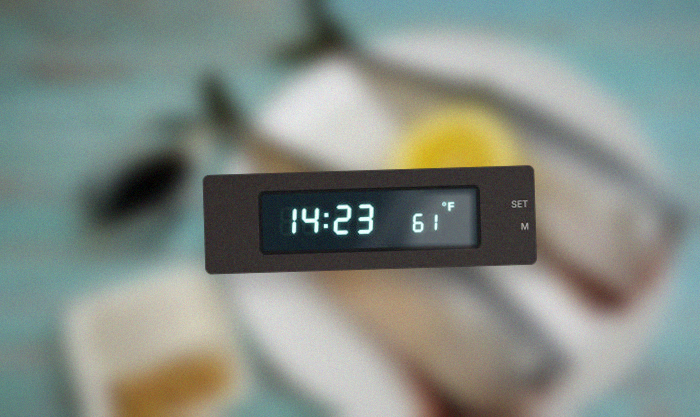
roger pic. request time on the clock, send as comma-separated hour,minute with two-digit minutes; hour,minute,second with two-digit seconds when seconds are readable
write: 14,23
